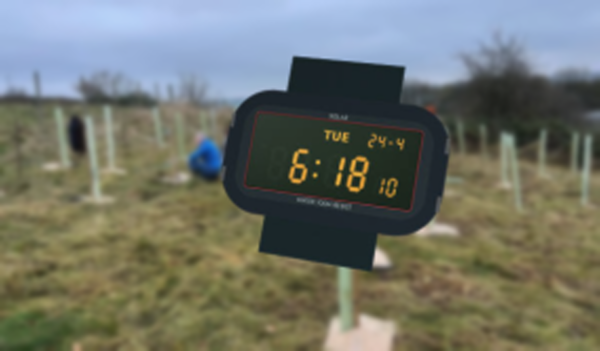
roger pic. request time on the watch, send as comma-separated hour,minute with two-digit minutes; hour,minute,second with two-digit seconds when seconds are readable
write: 6,18,10
